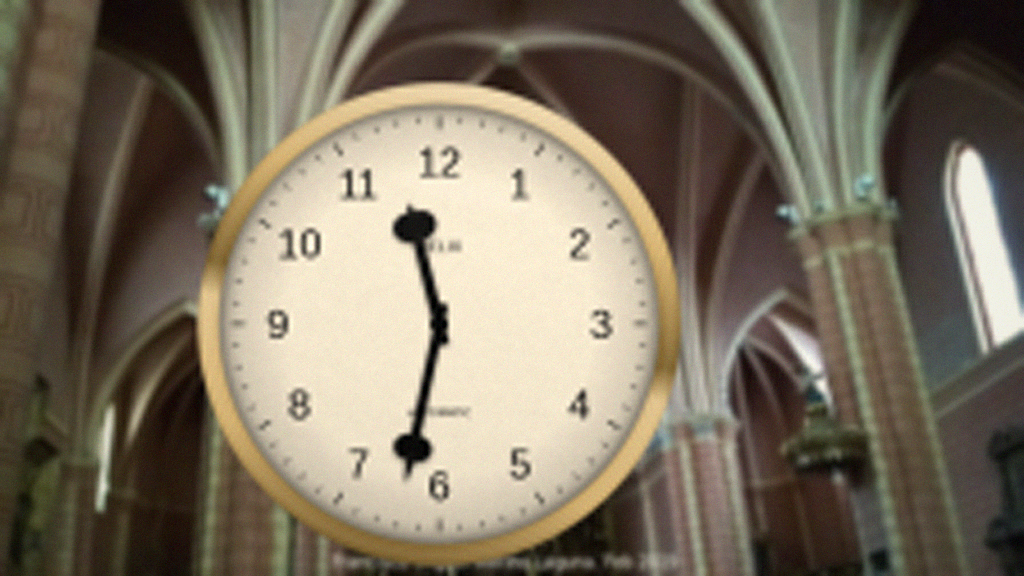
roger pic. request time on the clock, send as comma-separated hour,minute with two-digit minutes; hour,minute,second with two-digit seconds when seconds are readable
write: 11,32
